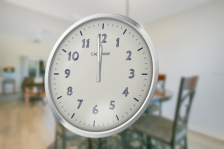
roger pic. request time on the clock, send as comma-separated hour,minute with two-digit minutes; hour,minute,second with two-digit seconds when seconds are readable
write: 11,59
